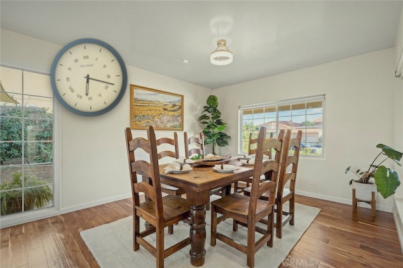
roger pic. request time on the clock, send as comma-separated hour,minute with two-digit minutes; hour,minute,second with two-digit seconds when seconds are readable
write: 6,18
